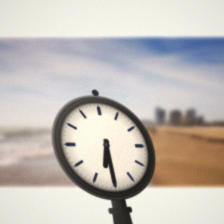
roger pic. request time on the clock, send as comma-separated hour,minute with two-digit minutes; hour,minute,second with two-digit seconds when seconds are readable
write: 6,30
